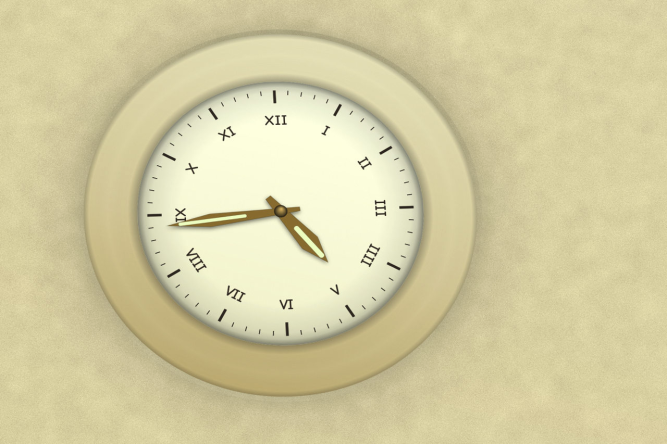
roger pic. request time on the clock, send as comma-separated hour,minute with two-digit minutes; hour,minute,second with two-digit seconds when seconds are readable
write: 4,44
